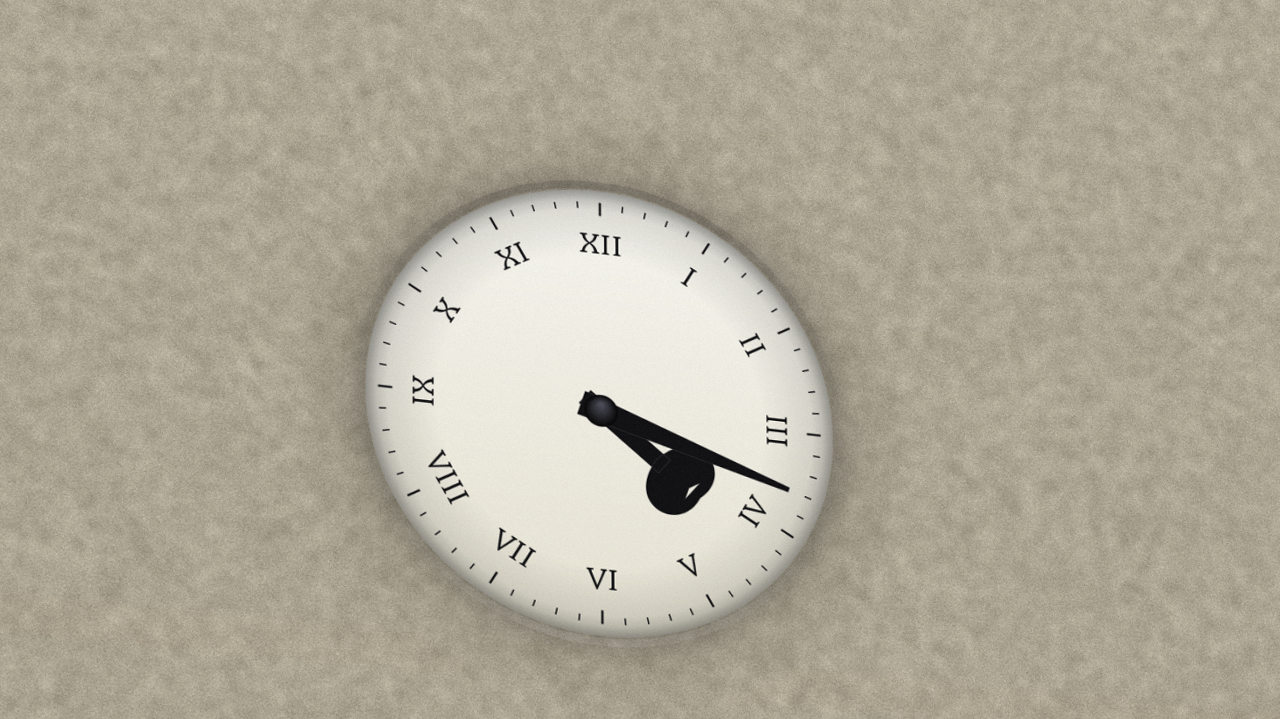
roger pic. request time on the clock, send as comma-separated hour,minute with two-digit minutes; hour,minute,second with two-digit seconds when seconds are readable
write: 4,18
